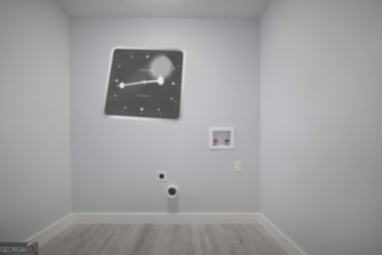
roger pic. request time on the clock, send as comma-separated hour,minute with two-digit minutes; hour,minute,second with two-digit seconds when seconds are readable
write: 2,43
